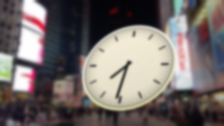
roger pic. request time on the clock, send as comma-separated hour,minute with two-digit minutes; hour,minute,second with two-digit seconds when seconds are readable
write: 7,31
